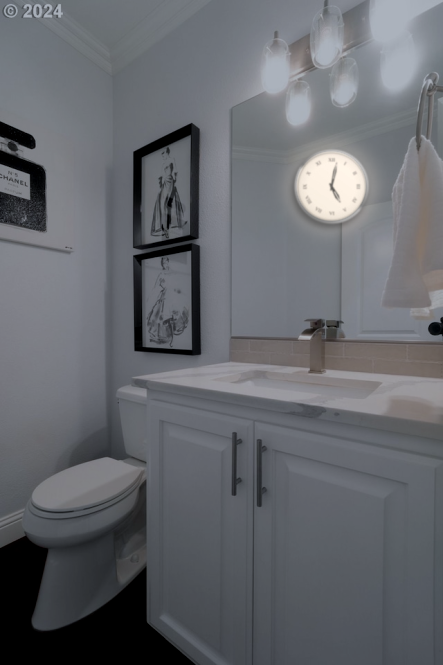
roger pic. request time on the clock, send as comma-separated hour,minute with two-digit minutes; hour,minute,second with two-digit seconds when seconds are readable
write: 5,02
